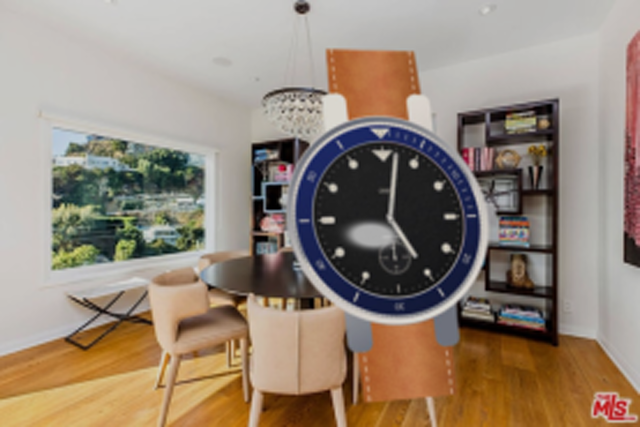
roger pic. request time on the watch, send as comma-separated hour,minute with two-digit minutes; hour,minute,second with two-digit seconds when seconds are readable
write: 5,02
